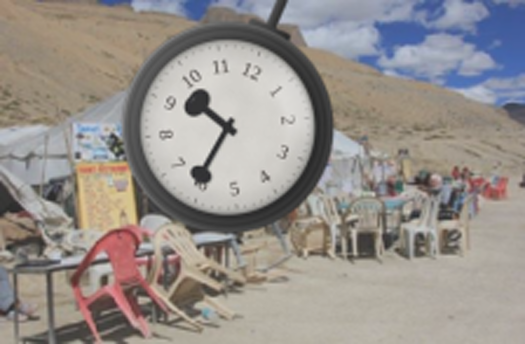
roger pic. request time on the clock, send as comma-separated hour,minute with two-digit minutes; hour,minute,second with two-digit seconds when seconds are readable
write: 9,31
